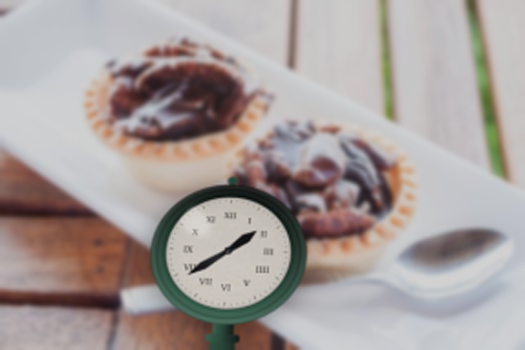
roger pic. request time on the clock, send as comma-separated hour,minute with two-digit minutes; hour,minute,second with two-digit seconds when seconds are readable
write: 1,39
